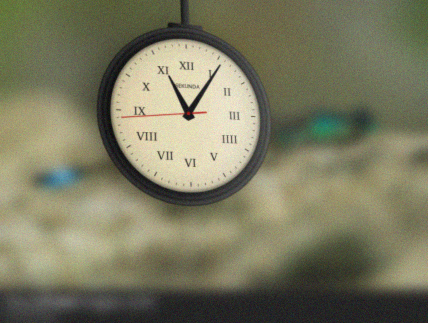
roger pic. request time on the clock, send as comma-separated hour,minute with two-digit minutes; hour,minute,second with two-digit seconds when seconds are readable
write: 11,05,44
